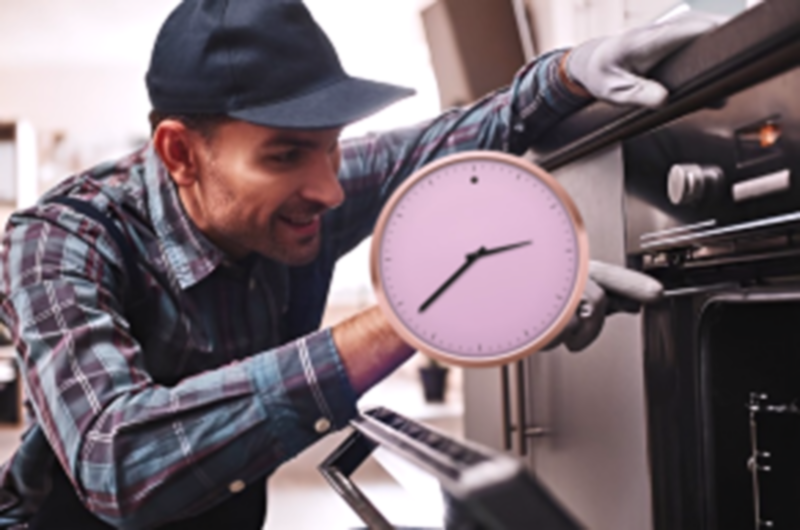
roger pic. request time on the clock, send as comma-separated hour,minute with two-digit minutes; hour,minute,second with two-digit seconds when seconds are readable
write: 2,38
